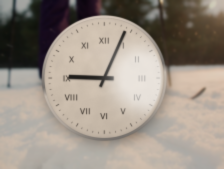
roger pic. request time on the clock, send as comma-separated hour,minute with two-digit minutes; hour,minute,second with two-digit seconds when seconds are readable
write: 9,04
